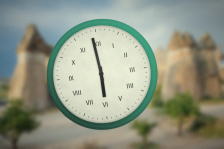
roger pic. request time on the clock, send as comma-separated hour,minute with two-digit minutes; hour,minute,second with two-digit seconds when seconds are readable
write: 5,59
